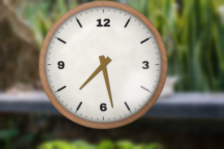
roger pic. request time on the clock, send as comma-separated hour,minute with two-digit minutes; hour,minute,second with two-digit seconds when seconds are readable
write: 7,28
